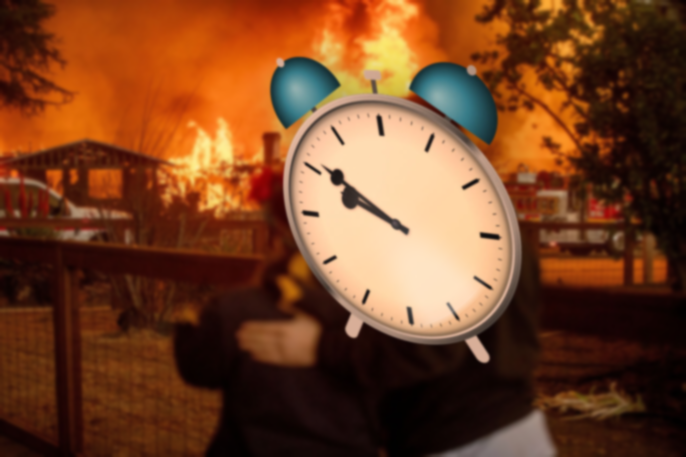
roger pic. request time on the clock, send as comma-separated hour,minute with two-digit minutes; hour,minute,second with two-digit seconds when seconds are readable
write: 9,51
